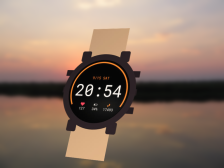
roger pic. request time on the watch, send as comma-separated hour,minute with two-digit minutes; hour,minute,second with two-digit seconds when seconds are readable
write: 20,54
